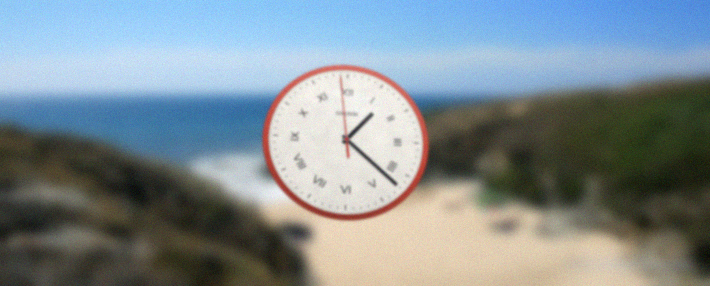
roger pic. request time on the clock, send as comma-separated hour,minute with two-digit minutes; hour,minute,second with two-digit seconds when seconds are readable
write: 1,21,59
